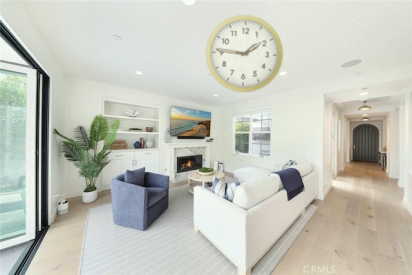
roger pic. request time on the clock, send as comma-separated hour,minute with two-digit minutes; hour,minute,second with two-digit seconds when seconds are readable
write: 1,46
